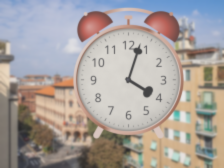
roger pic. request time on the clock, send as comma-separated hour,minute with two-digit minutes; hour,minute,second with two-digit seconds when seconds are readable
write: 4,03
